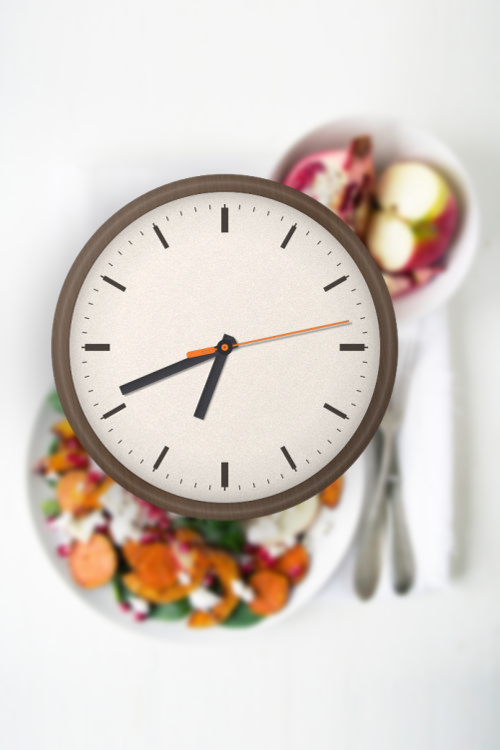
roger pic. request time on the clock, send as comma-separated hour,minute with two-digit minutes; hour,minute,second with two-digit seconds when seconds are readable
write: 6,41,13
